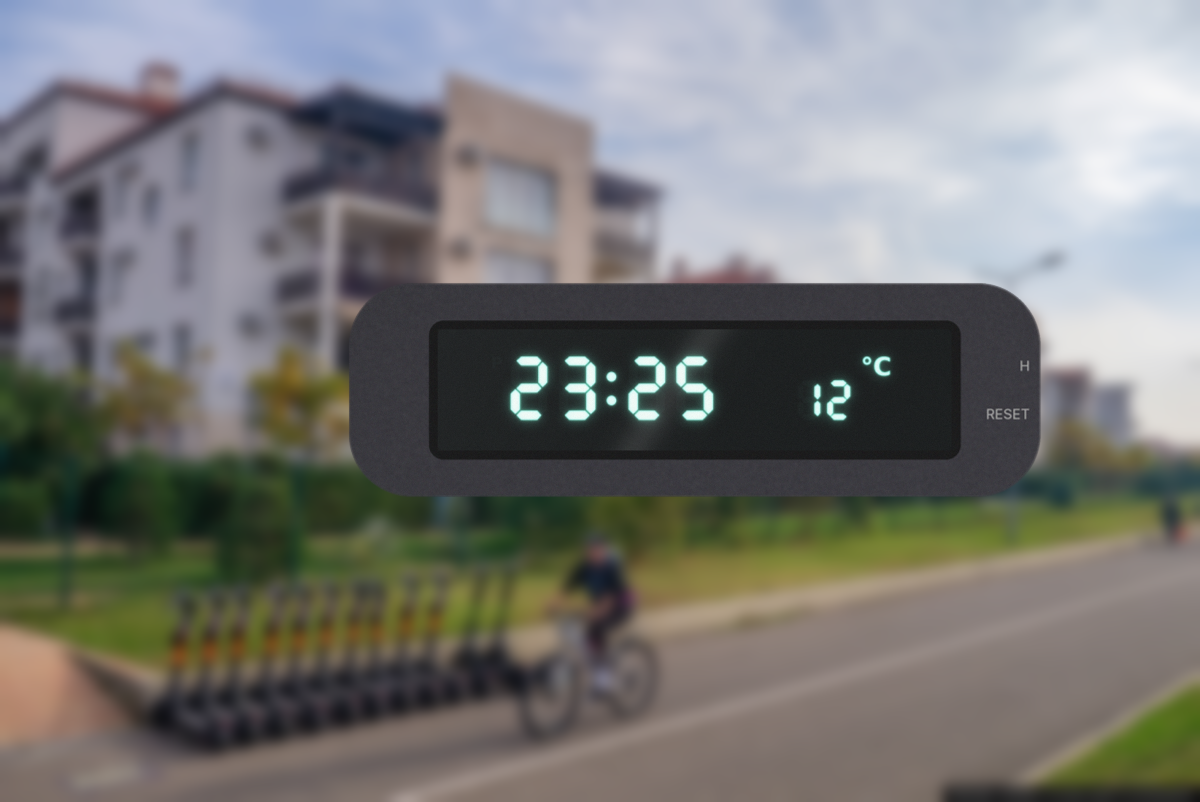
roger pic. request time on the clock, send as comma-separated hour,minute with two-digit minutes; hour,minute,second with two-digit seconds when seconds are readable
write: 23,25
